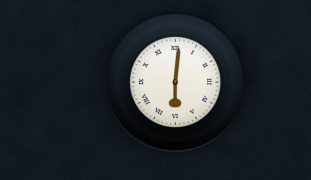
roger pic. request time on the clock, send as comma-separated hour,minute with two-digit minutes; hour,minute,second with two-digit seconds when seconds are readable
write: 6,01
